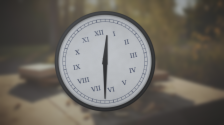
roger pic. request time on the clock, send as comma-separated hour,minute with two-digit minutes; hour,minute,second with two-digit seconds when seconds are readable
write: 12,32
